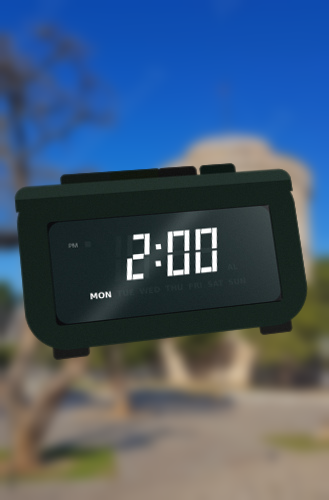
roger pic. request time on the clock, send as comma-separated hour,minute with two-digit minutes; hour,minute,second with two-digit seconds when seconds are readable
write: 2,00
